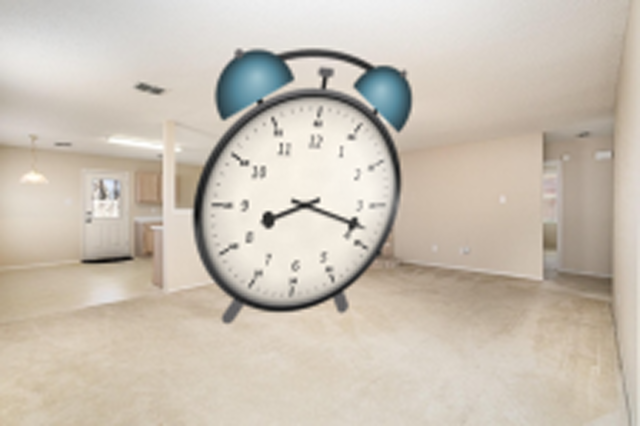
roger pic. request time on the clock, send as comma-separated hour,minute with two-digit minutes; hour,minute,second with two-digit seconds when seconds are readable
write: 8,18
